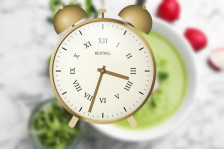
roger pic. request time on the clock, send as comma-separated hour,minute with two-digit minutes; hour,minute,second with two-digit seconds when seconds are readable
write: 3,33
